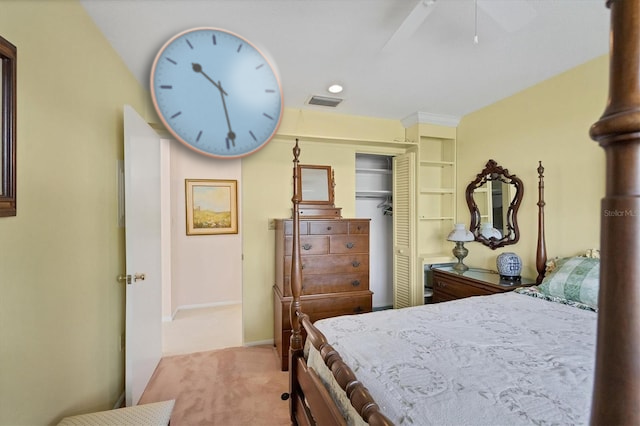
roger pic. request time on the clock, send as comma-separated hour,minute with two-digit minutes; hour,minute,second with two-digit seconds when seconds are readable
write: 10,29
